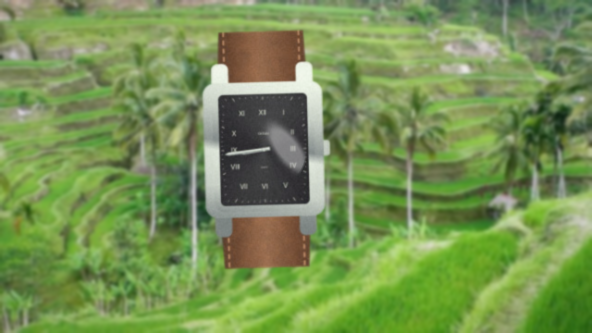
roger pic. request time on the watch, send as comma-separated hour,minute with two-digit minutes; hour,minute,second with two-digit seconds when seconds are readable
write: 8,44
